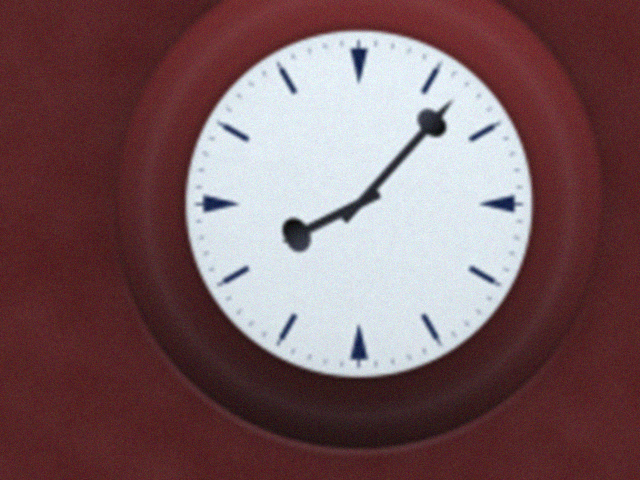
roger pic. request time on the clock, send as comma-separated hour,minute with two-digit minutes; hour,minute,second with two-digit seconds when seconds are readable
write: 8,07
